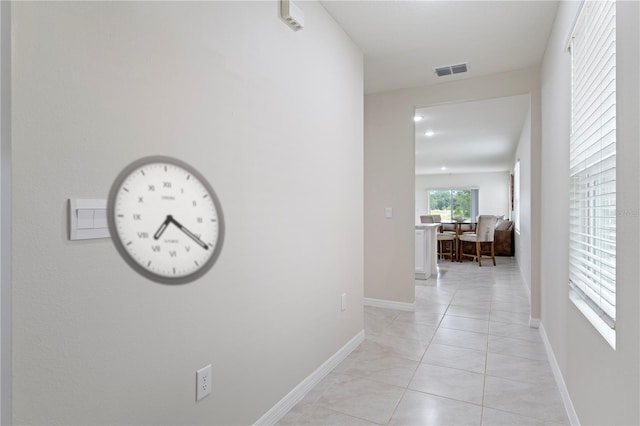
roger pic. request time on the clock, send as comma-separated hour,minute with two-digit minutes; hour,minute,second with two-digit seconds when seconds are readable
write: 7,21
